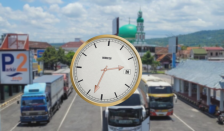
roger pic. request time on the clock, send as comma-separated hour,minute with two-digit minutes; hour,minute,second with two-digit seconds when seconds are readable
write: 2,33
